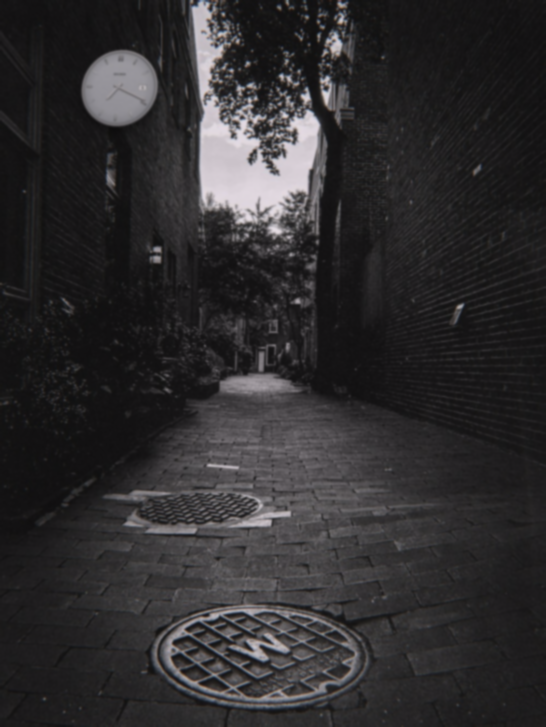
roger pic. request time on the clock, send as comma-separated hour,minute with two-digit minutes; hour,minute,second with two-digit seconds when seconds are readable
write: 7,19
